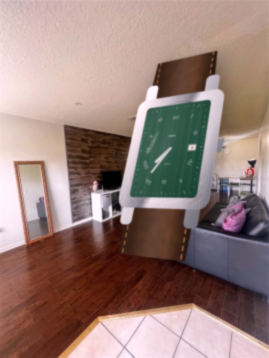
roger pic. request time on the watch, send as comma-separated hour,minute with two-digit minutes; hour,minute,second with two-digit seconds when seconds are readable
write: 7,36
